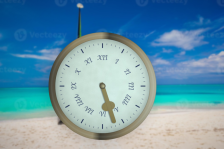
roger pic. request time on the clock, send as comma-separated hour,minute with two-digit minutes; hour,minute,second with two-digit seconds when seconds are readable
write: 5,27
